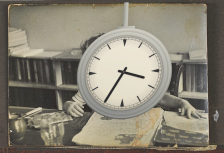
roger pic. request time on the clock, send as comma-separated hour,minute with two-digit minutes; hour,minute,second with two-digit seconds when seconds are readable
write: 3,35
